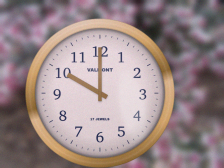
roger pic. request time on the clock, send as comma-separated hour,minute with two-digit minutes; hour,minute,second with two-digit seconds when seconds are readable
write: 10,00
